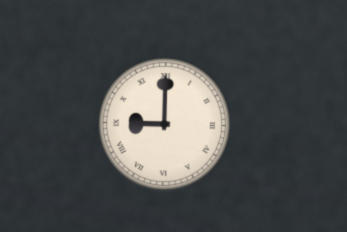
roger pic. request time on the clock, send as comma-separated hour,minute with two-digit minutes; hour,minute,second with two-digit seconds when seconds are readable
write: 9,00
